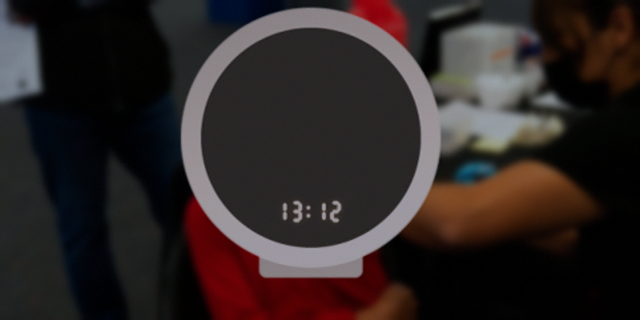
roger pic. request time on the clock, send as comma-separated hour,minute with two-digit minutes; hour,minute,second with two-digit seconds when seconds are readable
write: 13,12
